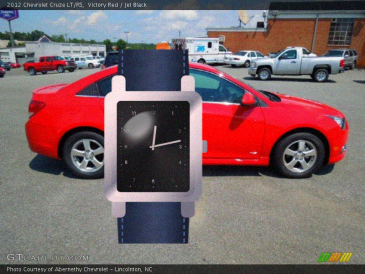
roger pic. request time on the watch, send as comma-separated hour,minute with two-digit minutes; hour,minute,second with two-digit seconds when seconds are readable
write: 12,13
